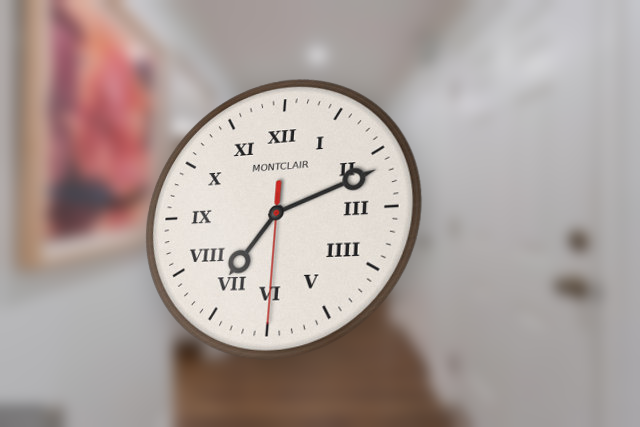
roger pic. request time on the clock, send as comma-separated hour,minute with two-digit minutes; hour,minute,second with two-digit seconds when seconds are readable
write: 7,11,30
